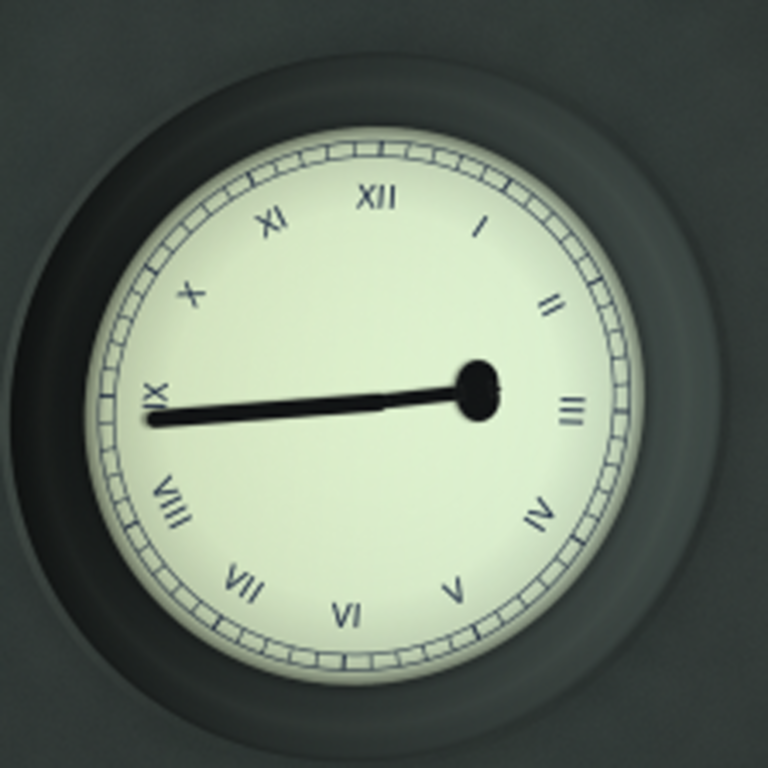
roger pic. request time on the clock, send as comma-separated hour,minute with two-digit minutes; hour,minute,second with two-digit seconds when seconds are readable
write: 2,44
